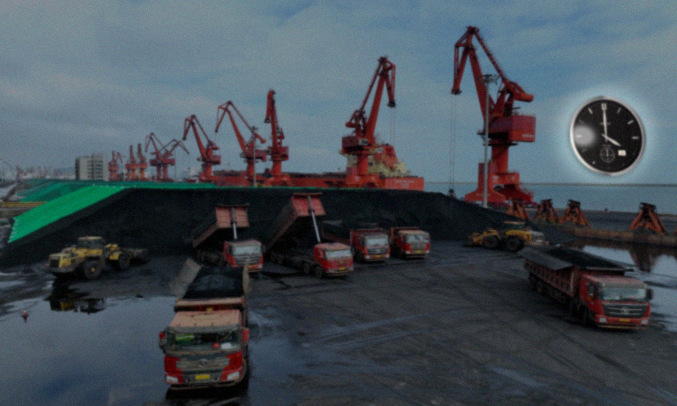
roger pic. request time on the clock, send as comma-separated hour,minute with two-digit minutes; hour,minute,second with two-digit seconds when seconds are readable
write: 4,00
